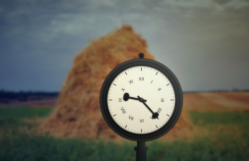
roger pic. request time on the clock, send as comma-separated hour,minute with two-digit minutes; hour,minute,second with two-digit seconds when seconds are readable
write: 9,23
